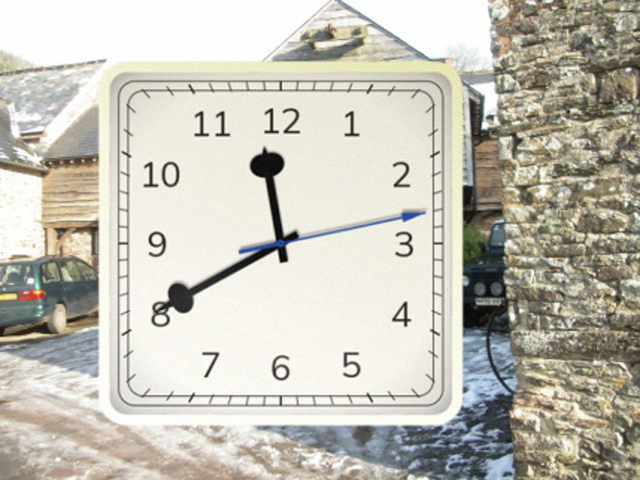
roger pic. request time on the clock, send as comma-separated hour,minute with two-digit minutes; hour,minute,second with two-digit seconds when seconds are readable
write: 11,40,13
